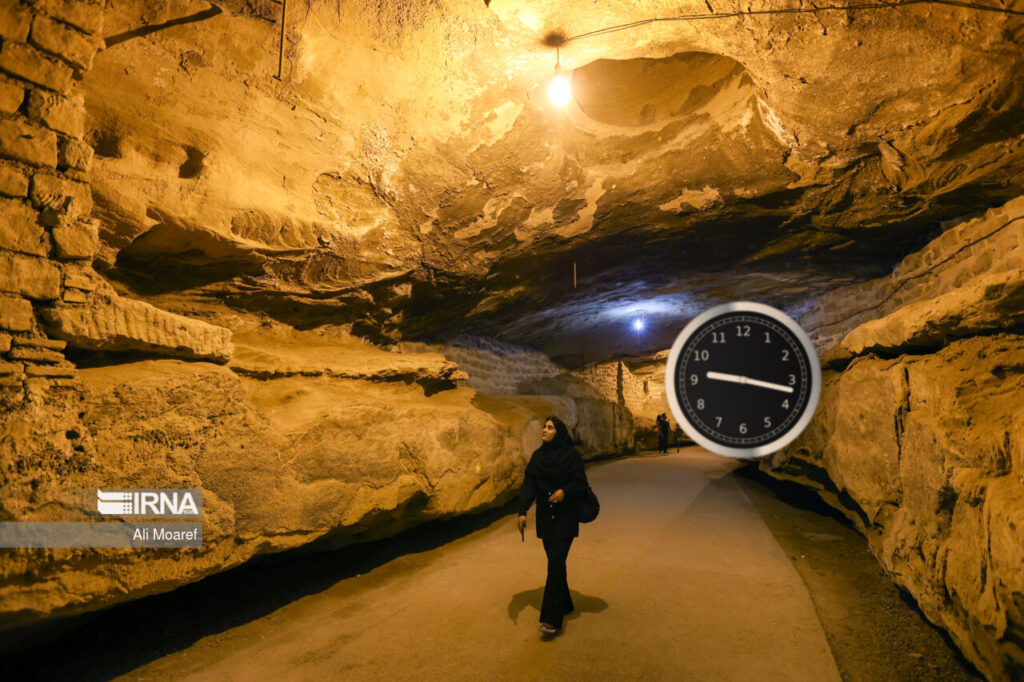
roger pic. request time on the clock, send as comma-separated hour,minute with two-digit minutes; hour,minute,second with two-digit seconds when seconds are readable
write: 9,17
